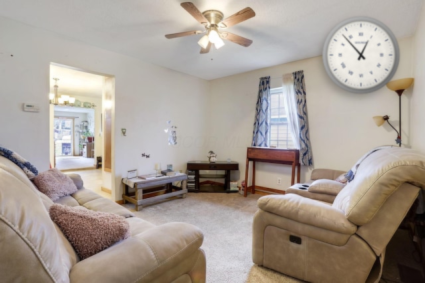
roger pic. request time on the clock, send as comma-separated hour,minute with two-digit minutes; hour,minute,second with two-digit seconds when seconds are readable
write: 12,53
